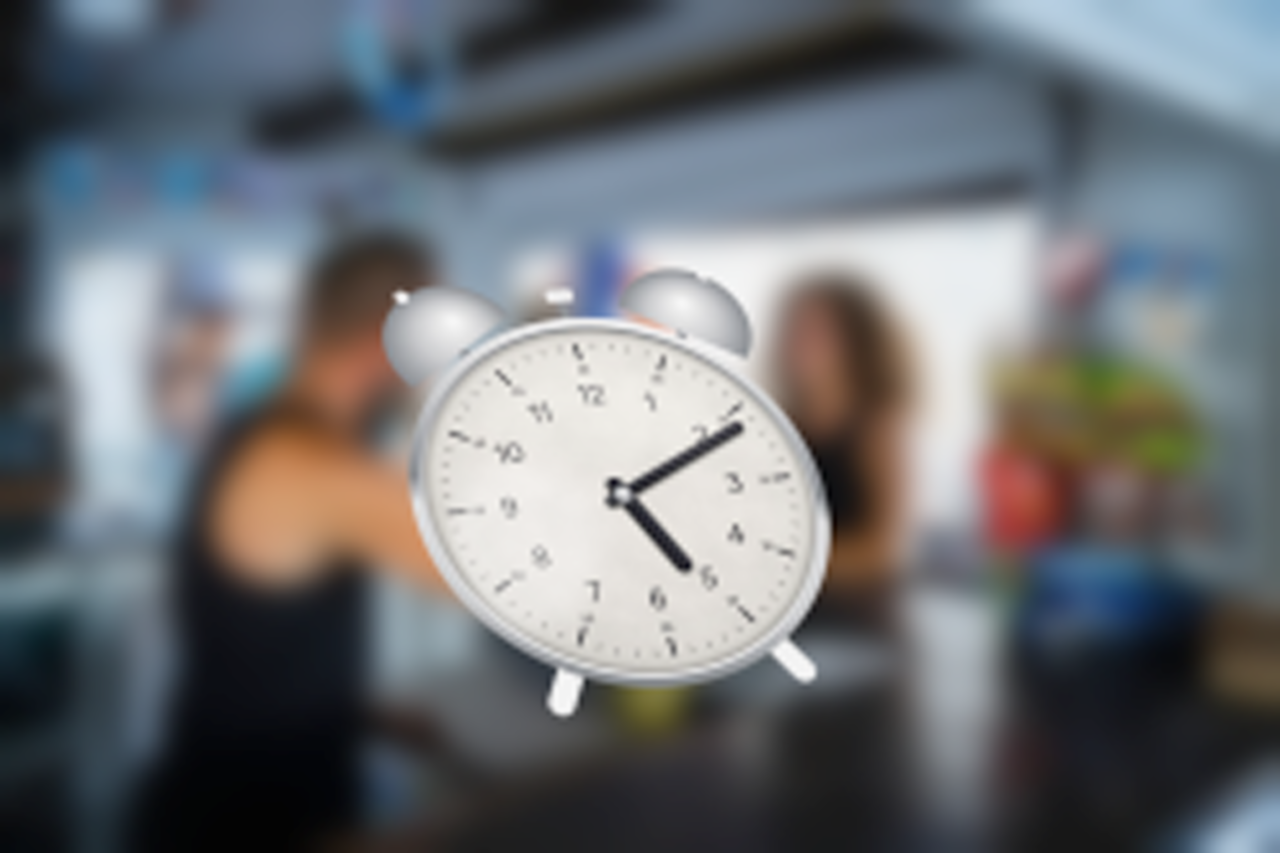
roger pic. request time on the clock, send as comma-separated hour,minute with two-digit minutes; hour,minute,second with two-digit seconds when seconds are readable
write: 5,11
